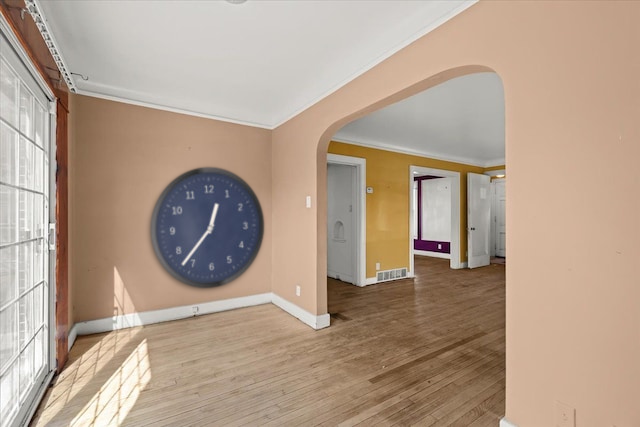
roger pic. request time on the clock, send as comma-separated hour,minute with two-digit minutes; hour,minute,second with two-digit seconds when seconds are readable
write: 12,37
